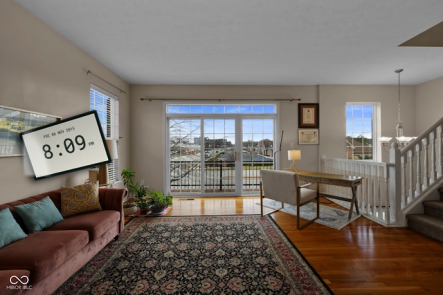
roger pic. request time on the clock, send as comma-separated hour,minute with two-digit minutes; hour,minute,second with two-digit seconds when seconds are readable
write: 8,09
